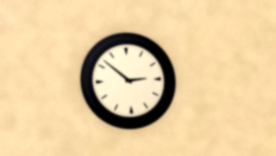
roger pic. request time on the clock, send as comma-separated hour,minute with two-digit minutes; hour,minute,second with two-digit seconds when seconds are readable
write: 2,52
